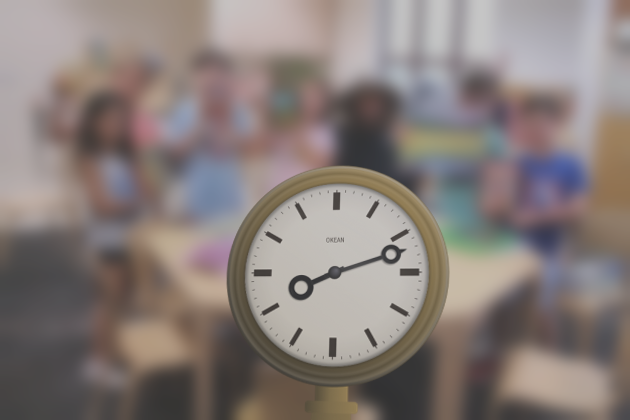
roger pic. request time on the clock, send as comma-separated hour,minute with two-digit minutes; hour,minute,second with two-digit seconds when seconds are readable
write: 8,12
